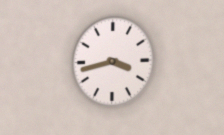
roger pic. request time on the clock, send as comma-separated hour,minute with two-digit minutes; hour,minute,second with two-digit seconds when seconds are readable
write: 3,43
